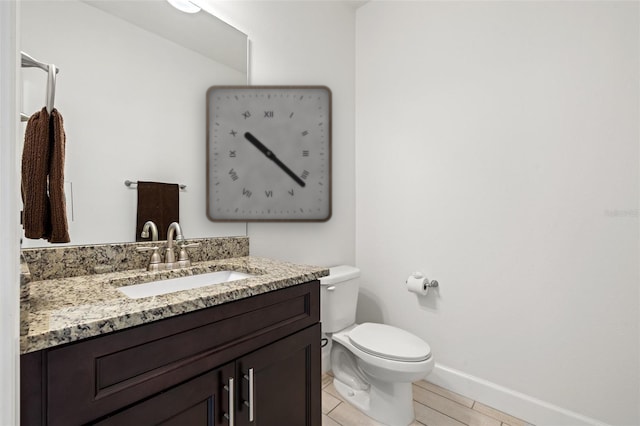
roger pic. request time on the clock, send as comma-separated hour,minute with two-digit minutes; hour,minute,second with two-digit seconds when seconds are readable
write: 10,22
